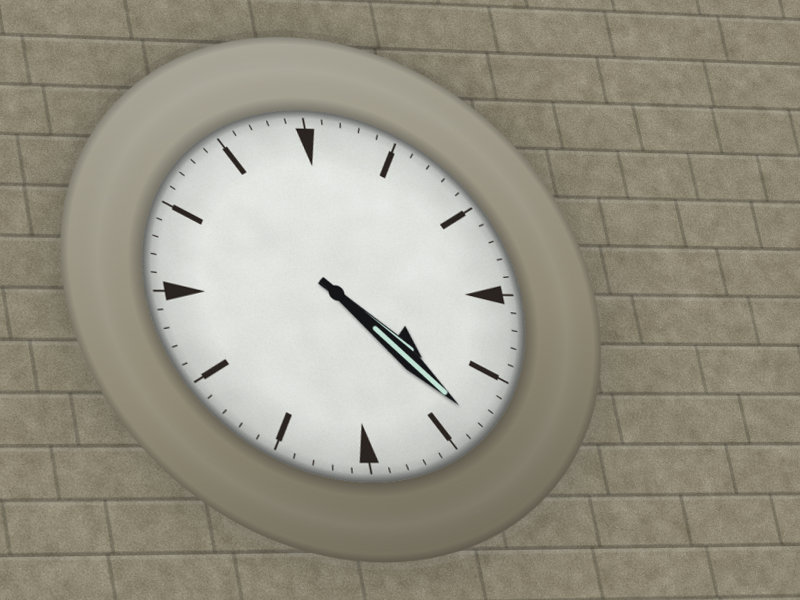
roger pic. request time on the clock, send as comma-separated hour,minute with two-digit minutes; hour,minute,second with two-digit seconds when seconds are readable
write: 4,23
